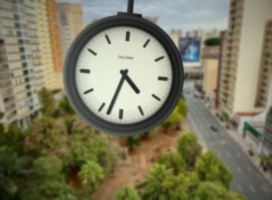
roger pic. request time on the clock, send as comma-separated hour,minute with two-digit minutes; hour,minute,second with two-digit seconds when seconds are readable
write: 4,33
